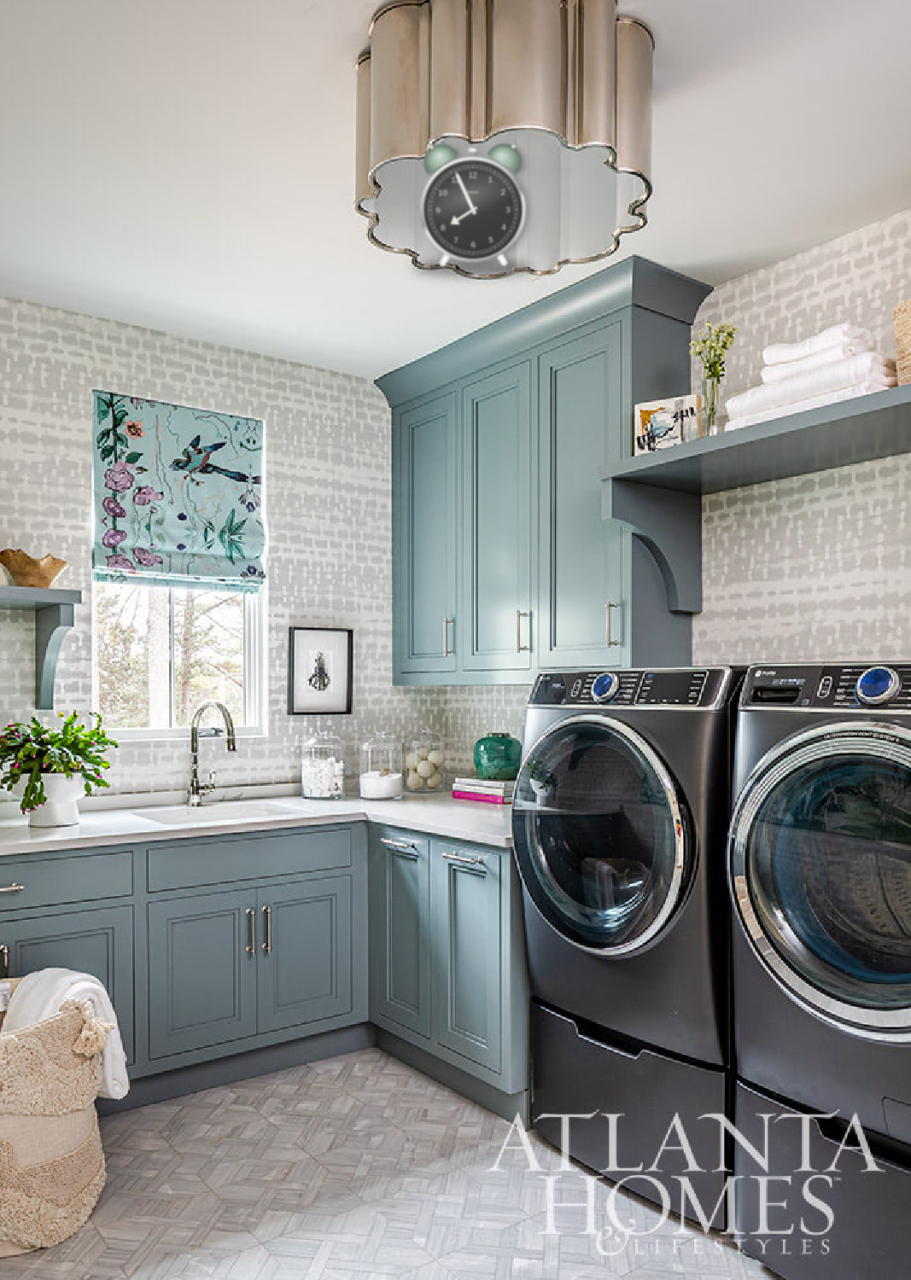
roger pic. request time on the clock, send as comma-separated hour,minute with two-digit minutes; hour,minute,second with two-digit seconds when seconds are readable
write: 7,56
